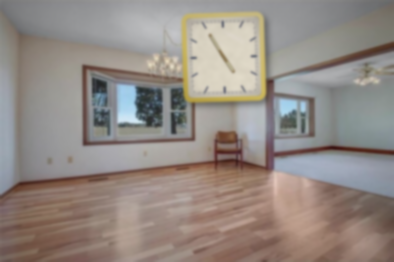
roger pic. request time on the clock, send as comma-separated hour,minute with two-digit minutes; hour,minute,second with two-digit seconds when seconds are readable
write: 4,55
